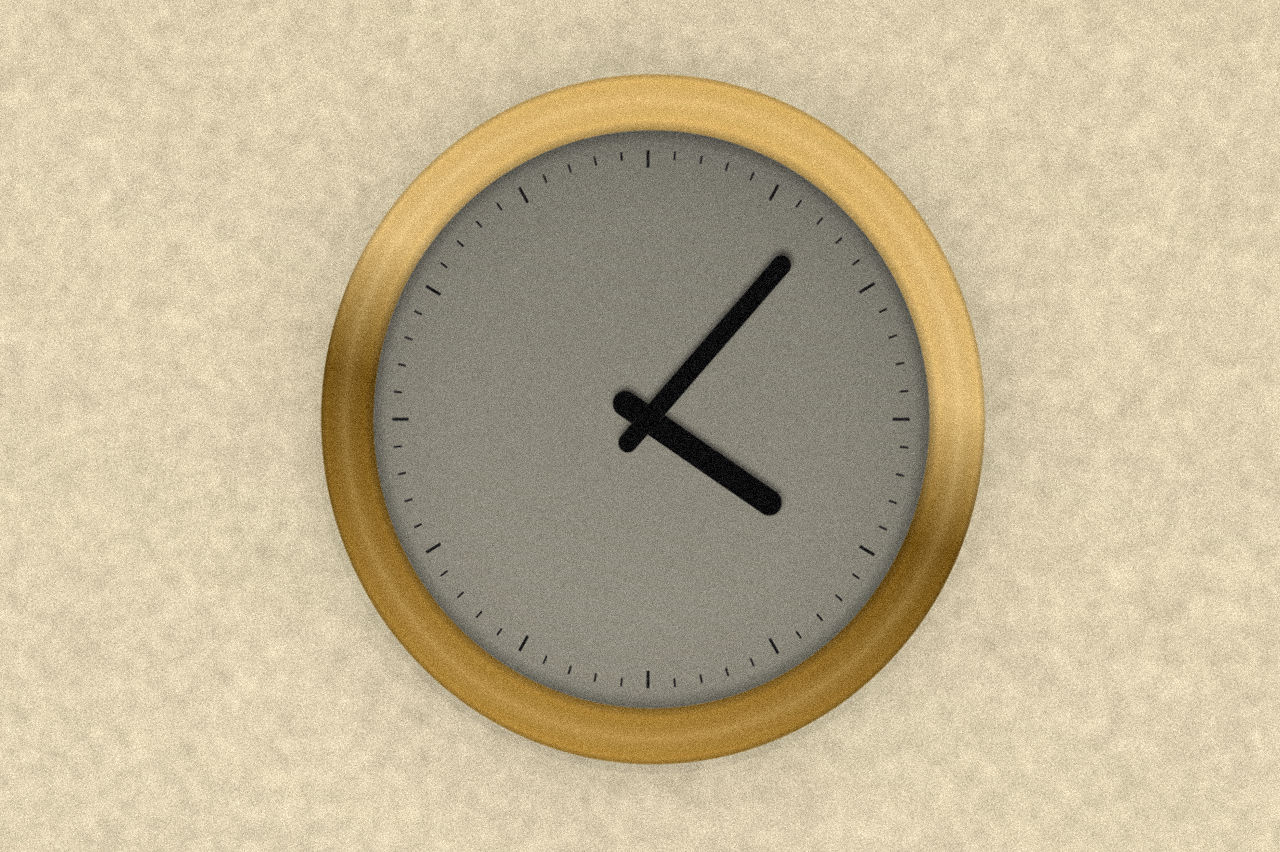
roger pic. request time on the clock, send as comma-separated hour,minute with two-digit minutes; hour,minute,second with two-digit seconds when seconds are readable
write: 4,07
